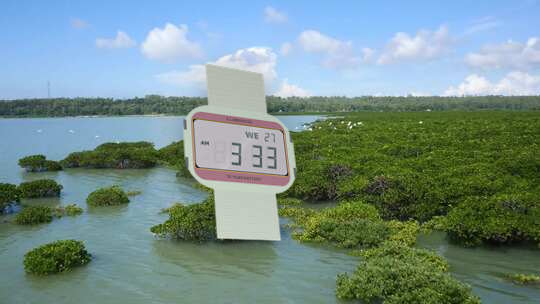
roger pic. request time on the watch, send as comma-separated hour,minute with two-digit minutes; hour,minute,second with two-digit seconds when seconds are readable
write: 3,33
